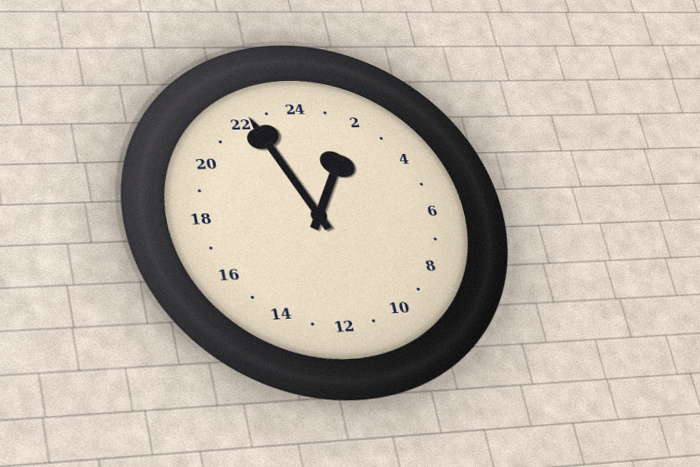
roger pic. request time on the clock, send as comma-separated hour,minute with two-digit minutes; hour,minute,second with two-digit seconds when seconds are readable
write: 1,56
